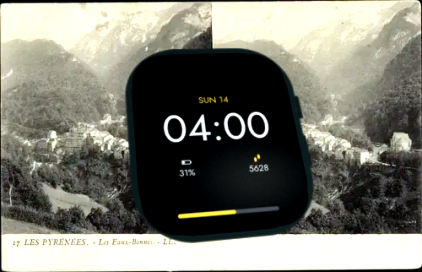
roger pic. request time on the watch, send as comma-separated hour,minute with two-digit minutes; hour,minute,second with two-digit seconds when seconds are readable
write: 4,00
